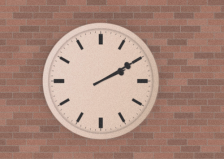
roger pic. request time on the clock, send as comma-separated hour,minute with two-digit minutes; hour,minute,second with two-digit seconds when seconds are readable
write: 2,10
